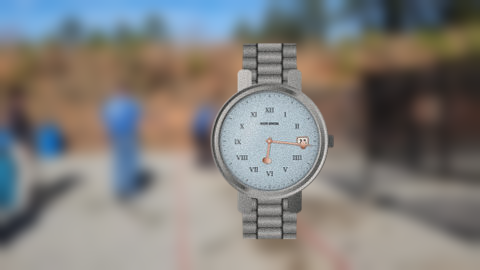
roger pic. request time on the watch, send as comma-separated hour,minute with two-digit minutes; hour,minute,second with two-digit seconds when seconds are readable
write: 6,16
